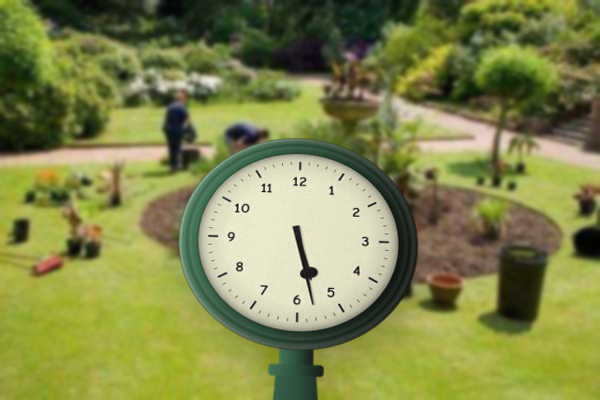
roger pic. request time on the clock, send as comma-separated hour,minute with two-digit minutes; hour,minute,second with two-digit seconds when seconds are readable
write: 5,28
